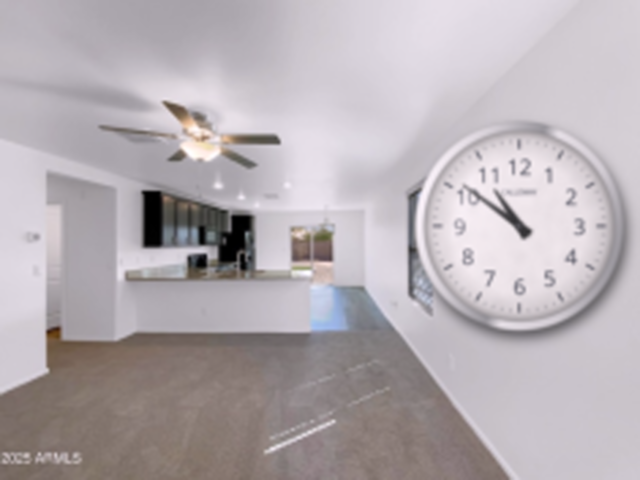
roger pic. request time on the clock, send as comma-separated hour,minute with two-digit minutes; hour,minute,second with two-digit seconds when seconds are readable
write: 10,51
